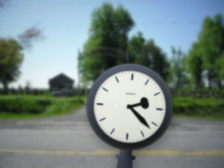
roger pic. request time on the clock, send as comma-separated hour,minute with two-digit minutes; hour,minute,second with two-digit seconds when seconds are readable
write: 2,22
